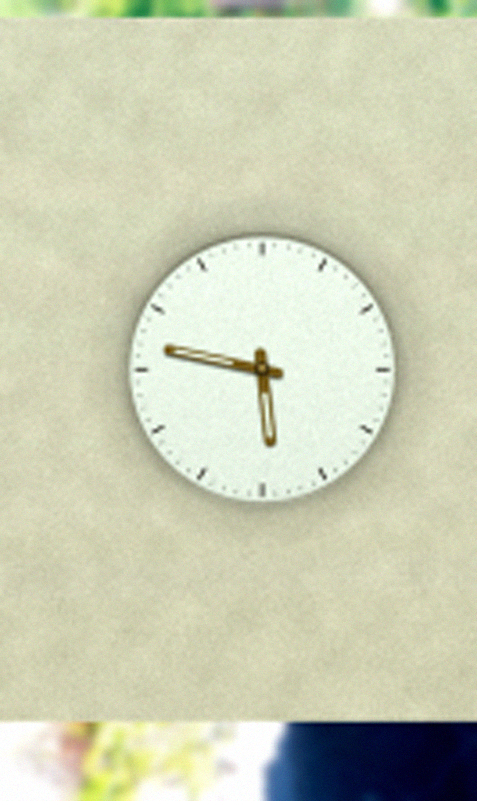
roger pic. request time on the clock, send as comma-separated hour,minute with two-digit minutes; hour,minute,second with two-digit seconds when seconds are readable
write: 5,47
